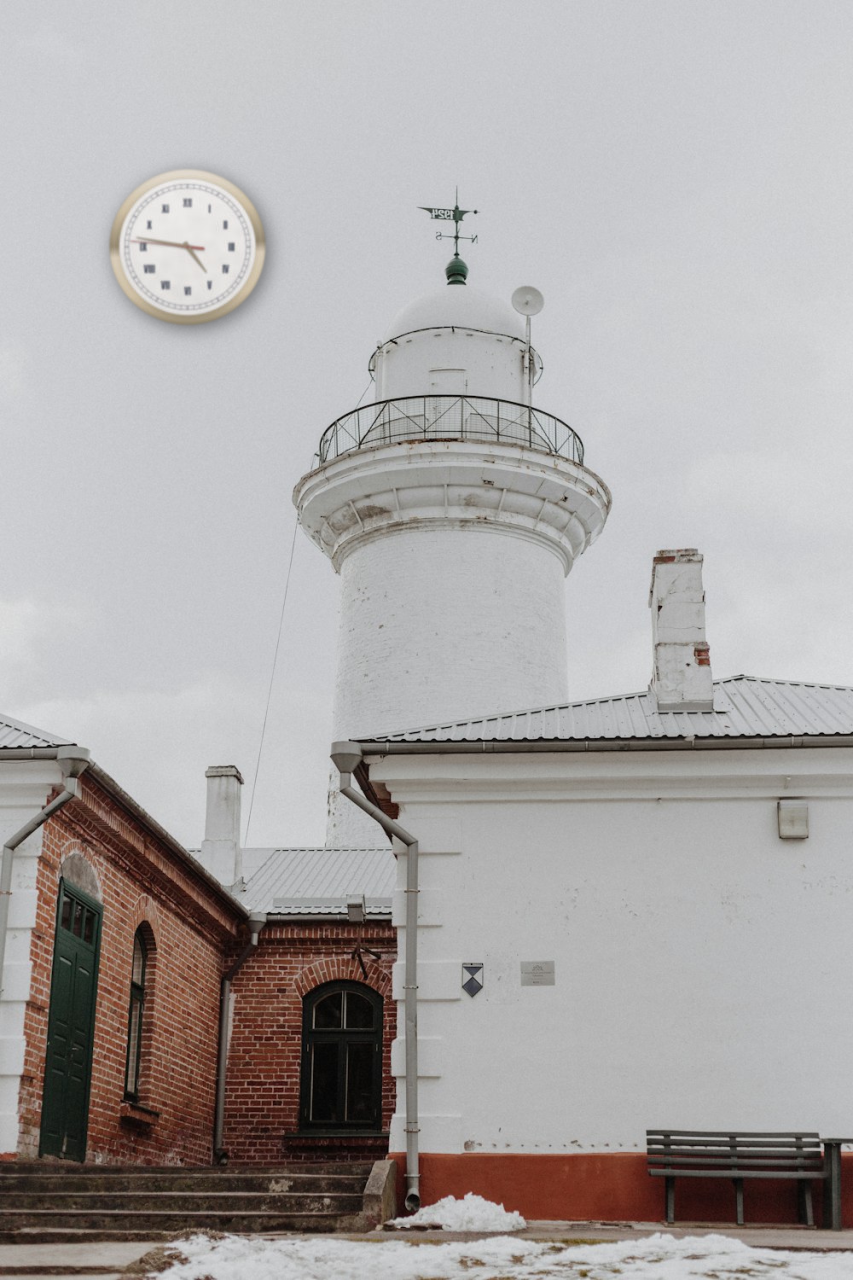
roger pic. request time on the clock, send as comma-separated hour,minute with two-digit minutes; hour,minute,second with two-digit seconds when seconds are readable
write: 4,46,46
